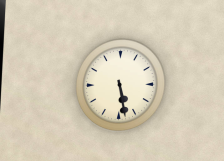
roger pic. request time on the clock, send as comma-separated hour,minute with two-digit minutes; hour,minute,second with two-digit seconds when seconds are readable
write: 5,28
